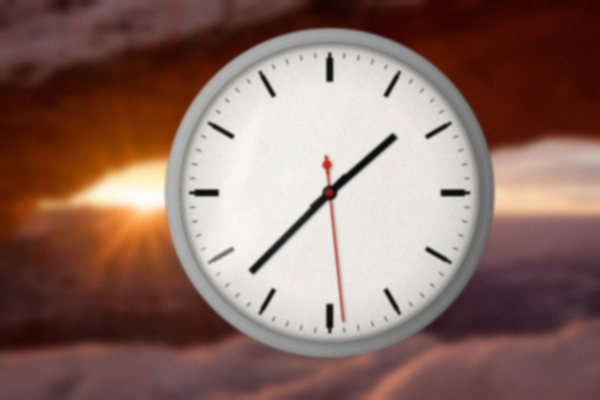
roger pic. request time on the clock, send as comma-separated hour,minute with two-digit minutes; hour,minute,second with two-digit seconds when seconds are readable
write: 1,37,29
